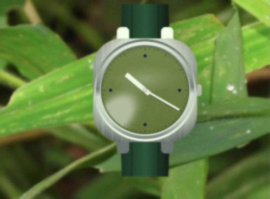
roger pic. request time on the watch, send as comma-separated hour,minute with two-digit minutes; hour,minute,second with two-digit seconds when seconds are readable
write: 10,20
